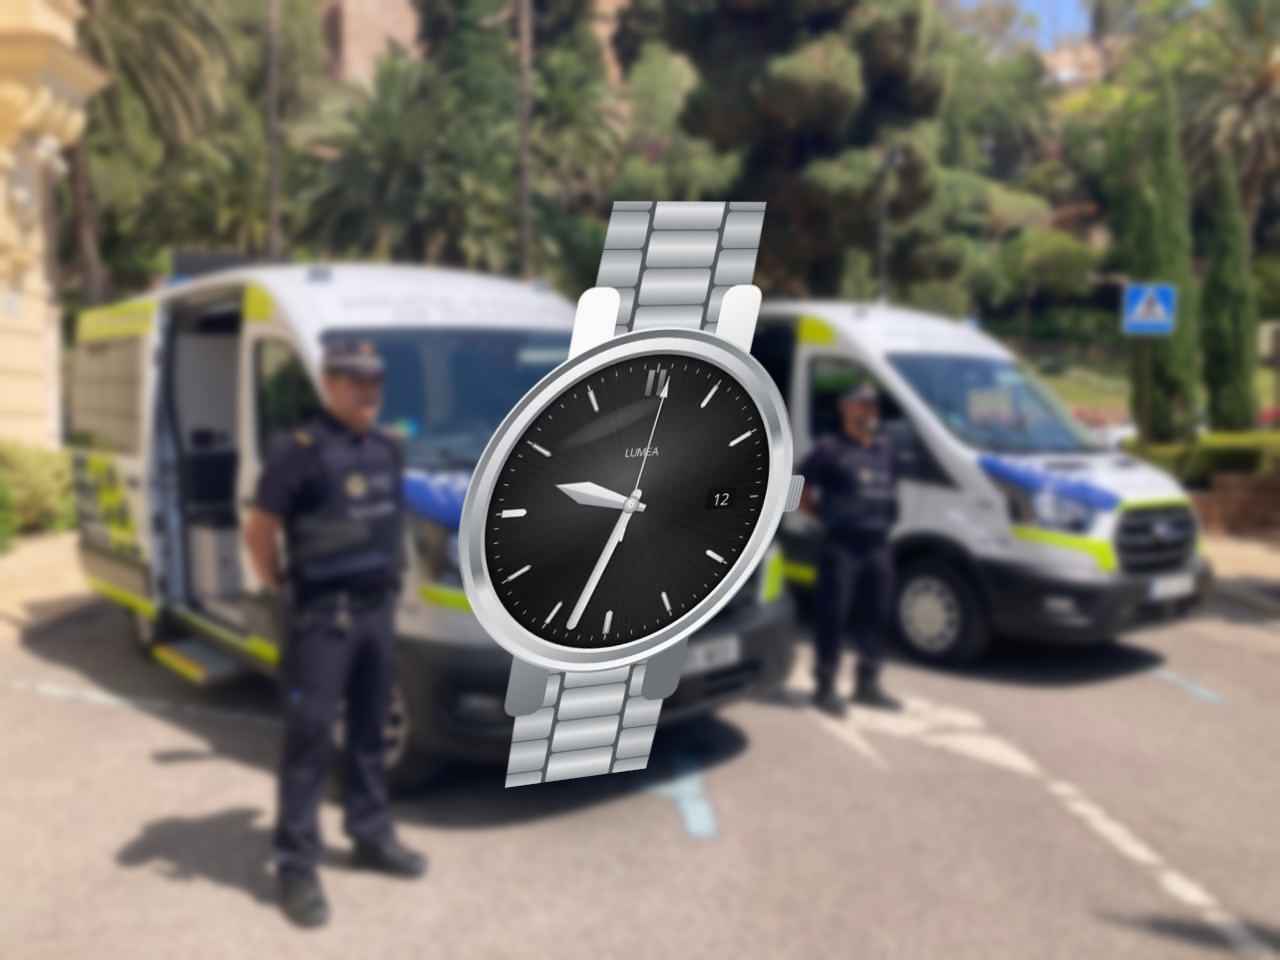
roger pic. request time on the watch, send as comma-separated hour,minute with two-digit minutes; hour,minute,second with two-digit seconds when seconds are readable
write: 9,33,01
